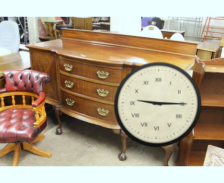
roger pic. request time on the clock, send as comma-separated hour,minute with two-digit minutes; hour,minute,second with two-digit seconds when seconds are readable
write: 9,15
